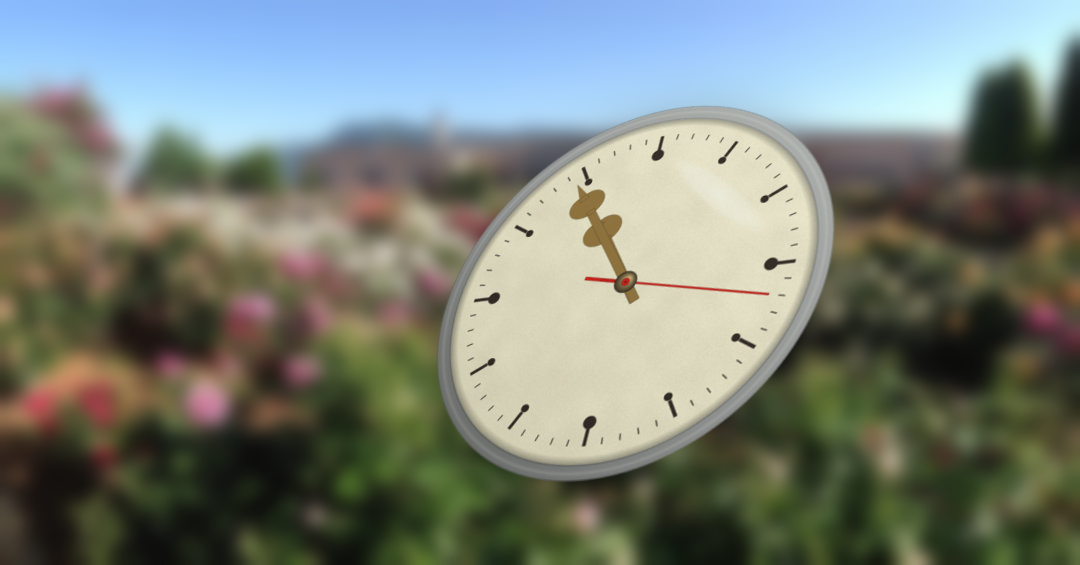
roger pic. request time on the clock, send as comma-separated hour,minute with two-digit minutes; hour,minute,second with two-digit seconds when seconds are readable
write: 10,54,17
